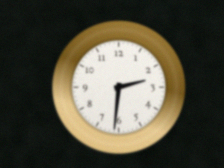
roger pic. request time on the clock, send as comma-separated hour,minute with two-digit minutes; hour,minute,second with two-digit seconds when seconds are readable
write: 2,31
